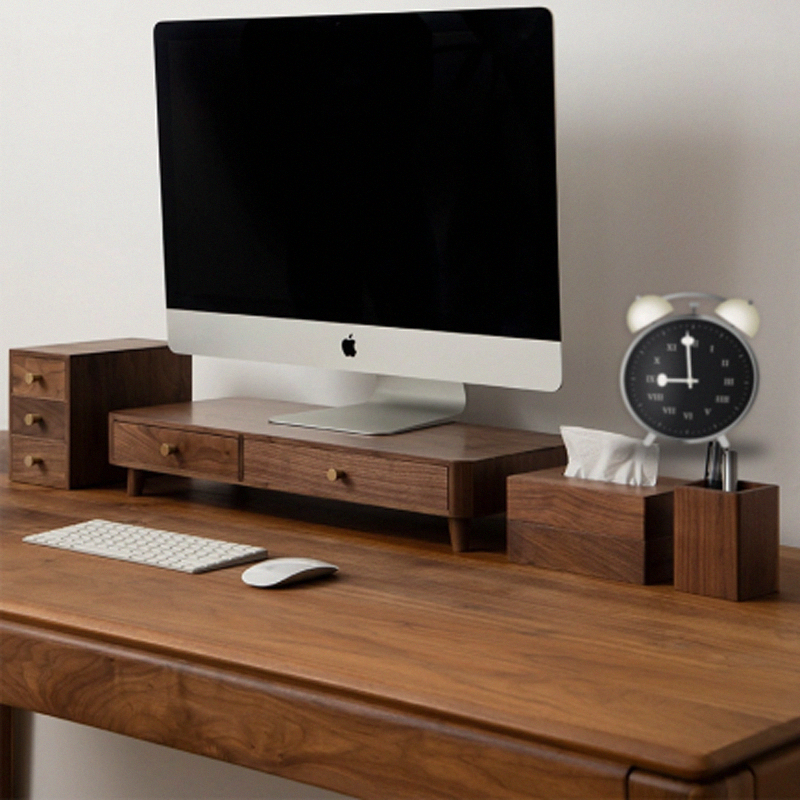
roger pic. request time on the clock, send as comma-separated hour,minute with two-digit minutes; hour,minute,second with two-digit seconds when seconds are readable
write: 8,59
